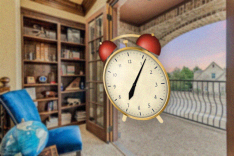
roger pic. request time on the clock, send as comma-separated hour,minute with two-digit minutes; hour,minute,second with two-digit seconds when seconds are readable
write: 7,06
